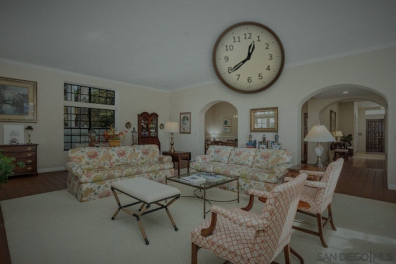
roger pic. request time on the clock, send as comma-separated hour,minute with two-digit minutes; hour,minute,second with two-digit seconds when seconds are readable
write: 12,39
